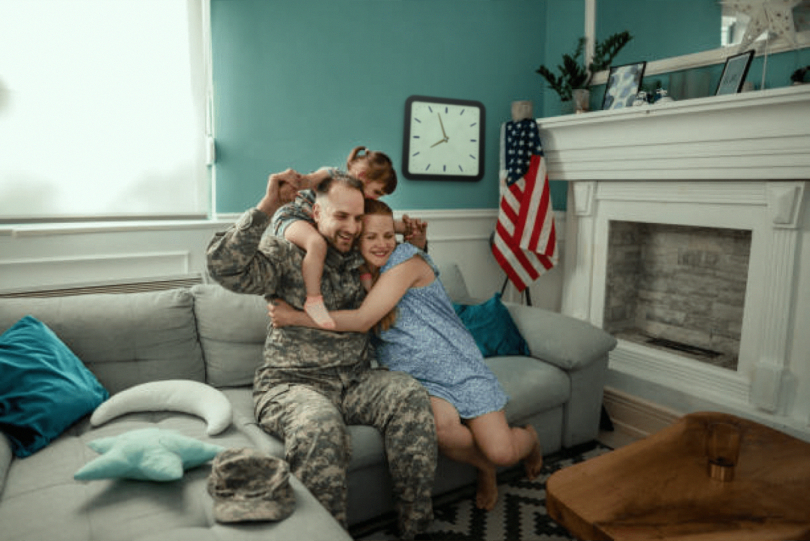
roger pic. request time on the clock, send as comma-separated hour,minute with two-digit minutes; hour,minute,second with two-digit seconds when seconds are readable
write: 7,57
